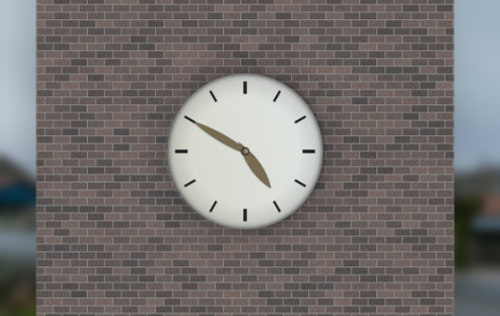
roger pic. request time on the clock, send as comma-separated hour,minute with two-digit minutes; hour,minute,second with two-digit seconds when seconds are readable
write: 4,50
